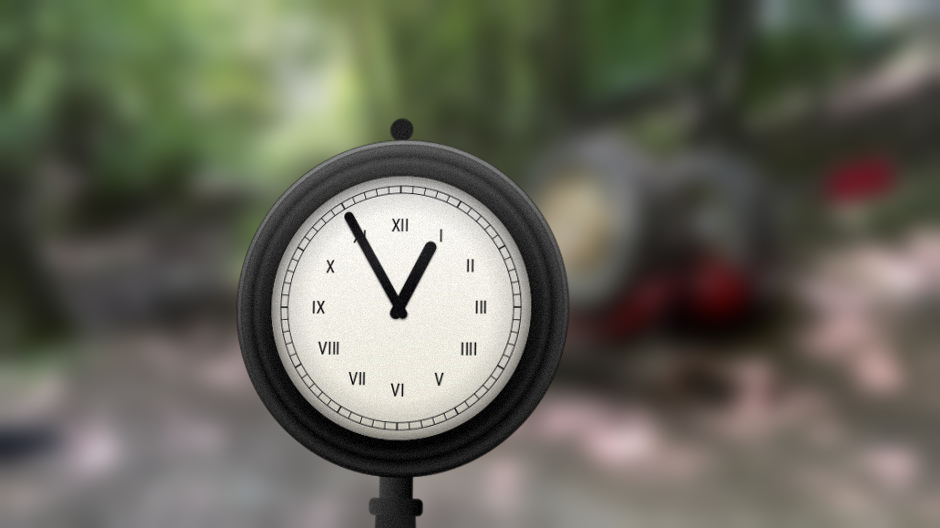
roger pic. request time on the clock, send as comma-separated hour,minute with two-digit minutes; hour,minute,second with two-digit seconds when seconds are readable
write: 12,55
